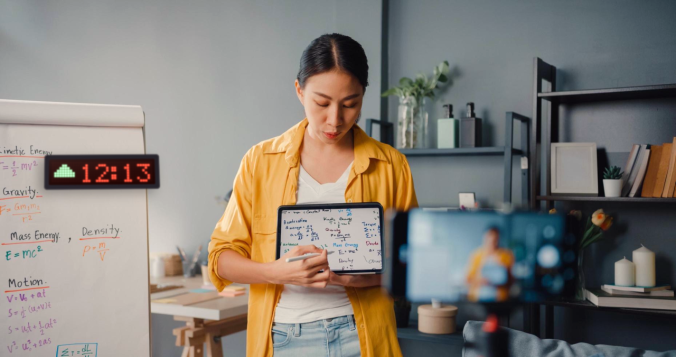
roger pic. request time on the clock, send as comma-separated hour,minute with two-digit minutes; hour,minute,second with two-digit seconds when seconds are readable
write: 12,13
